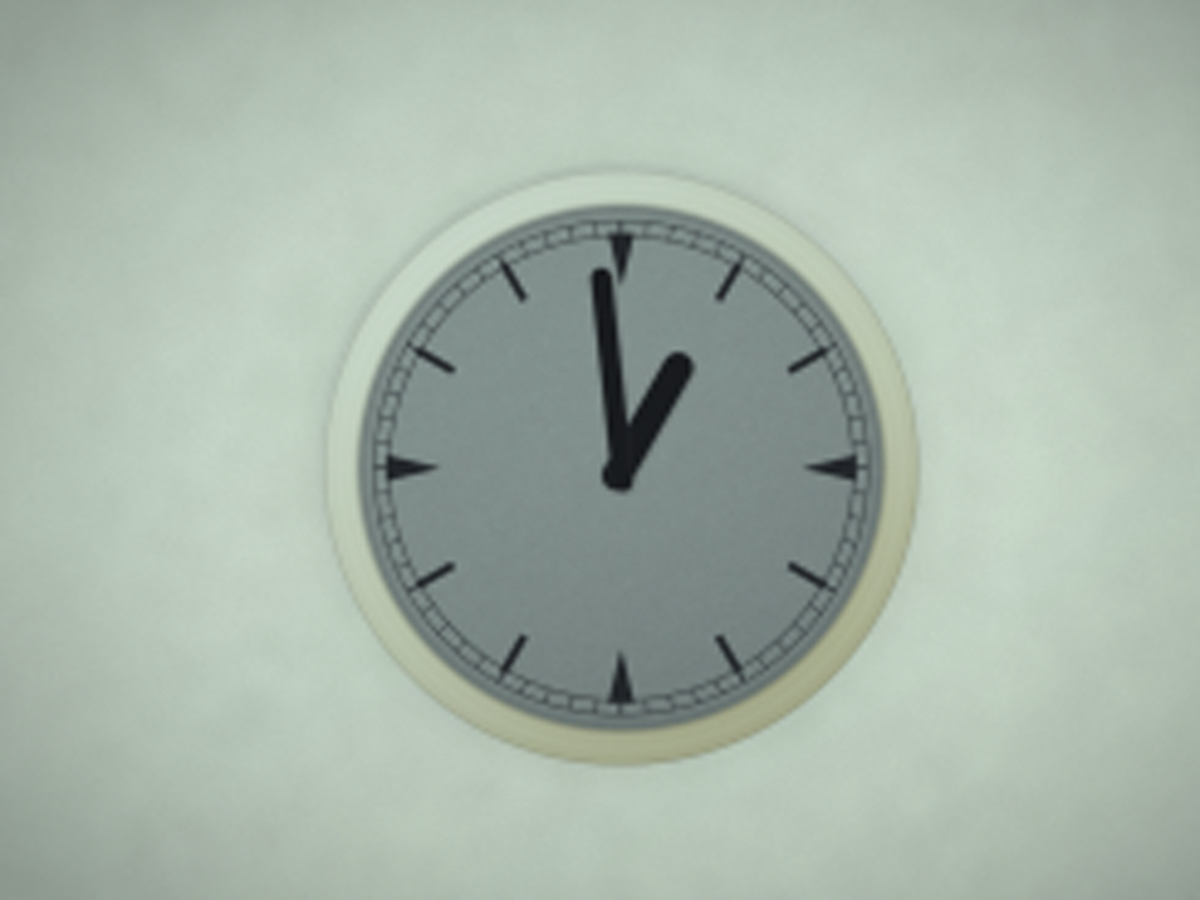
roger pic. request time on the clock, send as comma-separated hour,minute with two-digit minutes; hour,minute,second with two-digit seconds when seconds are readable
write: 12,59
